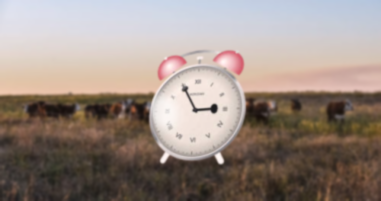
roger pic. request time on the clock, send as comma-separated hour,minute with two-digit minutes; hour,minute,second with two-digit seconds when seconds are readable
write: 2,55
